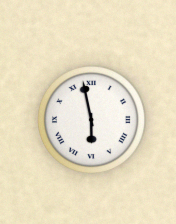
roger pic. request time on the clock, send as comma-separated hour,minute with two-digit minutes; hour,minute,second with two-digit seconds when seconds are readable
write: 5,58
